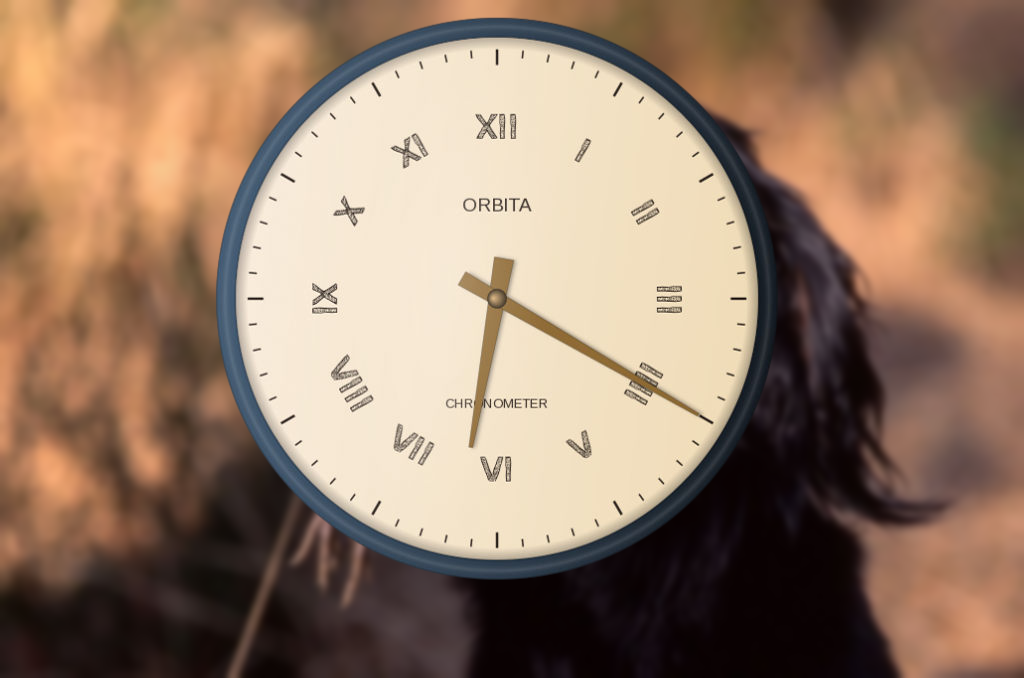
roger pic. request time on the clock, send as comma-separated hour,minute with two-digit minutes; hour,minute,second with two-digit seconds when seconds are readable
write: 6,20
